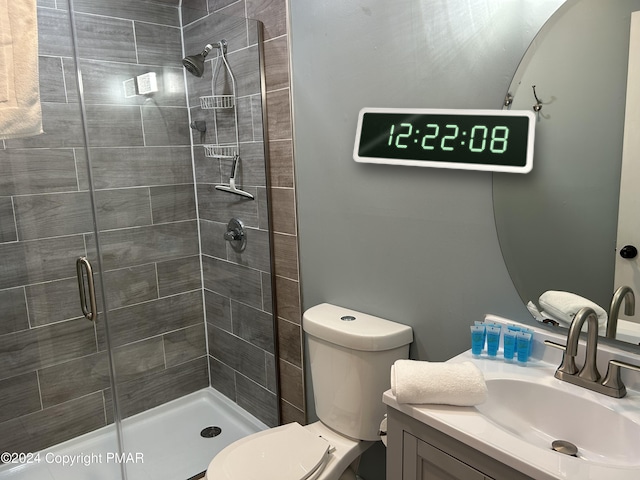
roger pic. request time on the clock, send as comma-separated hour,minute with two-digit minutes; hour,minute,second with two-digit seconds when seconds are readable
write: 12,22,08
